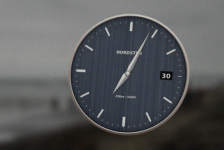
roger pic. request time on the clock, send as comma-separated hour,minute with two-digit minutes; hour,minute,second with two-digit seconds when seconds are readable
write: 7,04
